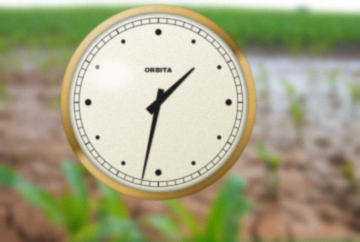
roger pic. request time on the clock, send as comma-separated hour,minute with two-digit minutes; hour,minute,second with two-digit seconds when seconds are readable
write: 1,32
